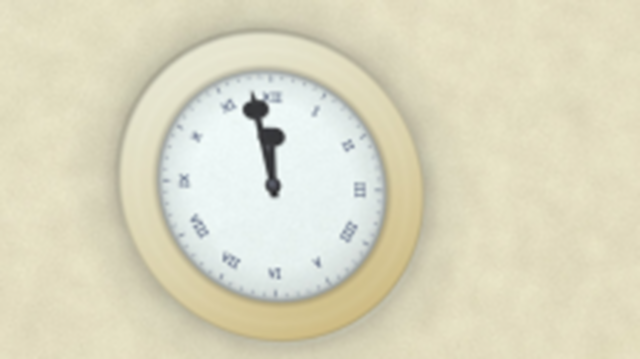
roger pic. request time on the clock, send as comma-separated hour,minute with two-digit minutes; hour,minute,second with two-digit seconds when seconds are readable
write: 11,58
